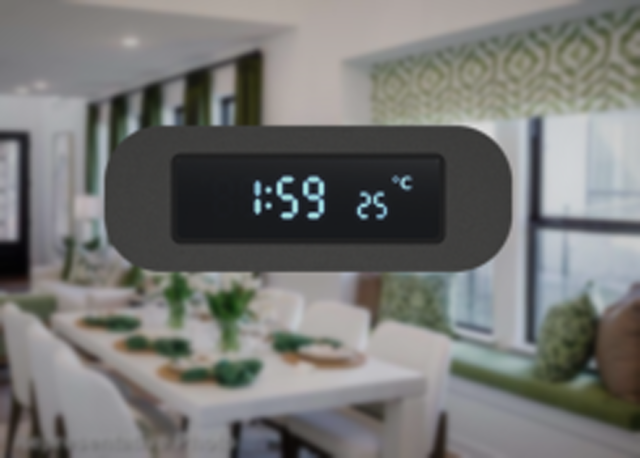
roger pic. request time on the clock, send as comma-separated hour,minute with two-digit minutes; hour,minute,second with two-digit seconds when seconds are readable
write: 1,59
